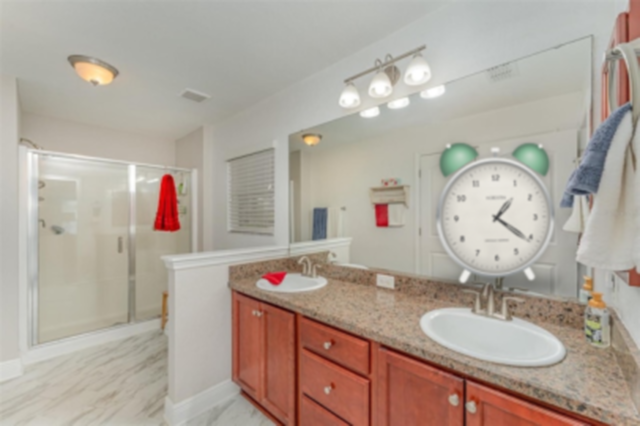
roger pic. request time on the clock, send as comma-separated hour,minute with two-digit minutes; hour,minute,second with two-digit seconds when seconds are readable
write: 1,21
